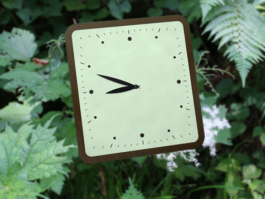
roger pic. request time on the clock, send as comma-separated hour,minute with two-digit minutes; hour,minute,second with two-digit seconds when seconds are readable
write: 8,49
